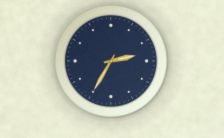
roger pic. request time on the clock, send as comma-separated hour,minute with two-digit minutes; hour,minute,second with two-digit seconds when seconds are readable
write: 2,35
